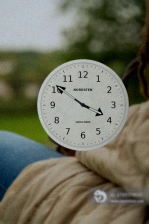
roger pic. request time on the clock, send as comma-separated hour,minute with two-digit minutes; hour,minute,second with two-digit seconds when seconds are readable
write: 3,51
